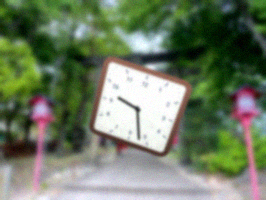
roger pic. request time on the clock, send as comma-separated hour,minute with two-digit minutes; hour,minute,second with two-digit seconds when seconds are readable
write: 9,27
